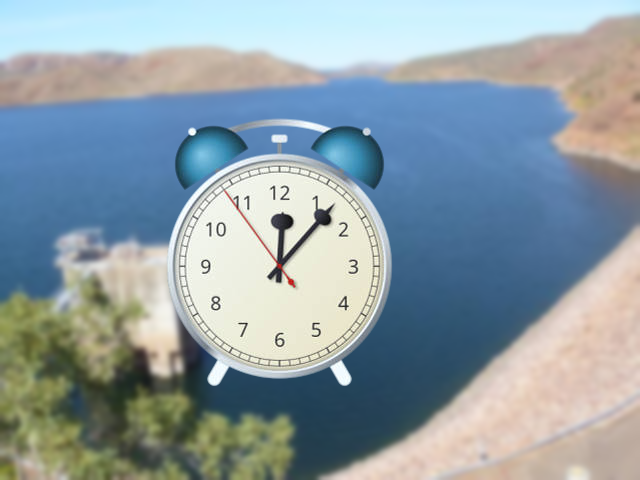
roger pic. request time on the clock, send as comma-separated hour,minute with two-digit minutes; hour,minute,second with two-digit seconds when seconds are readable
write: 12,06,54
